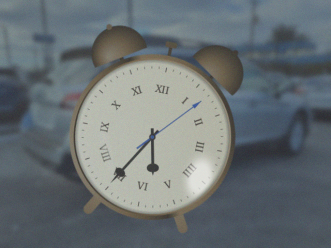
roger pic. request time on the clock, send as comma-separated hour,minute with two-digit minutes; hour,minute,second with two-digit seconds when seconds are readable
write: 5,35,07
